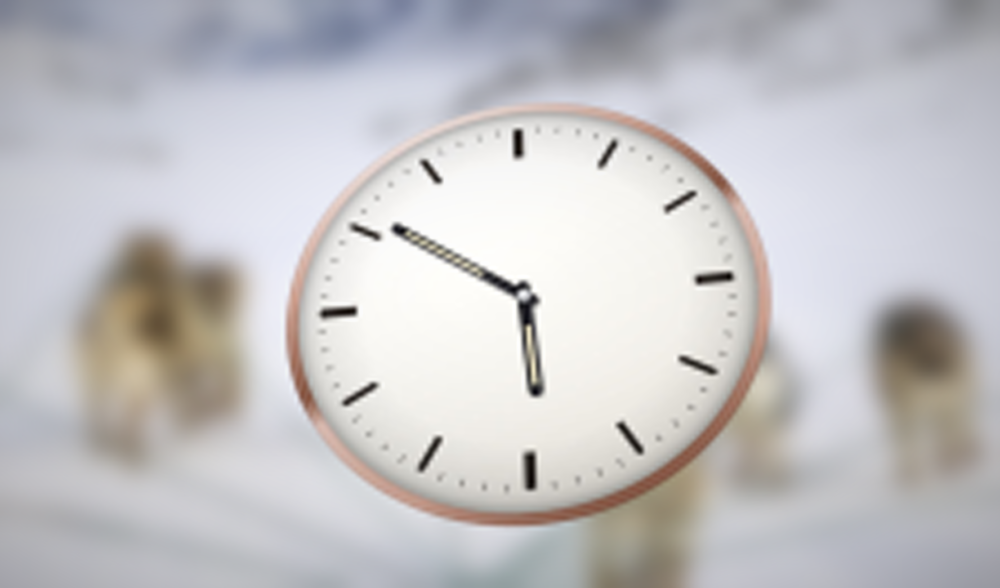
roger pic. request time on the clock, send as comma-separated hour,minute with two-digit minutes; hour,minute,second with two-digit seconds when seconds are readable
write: 5,51
